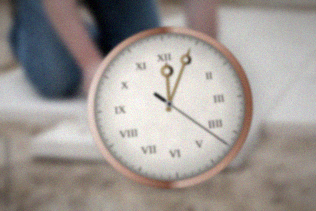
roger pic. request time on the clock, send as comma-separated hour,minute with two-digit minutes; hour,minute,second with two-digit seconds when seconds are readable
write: 12,04,22
